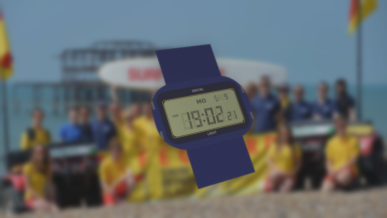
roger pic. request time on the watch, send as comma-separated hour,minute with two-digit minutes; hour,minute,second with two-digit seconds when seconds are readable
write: 19,02
